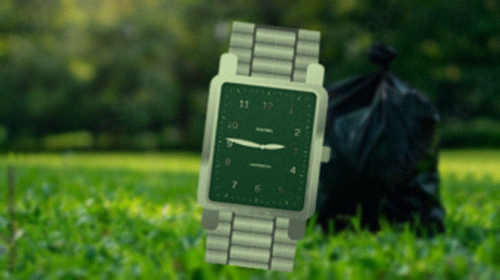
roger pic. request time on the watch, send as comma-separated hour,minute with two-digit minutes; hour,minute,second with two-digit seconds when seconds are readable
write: 2,46
